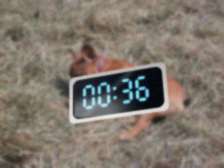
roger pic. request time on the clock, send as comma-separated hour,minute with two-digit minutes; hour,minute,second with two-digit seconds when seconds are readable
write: 0,36
